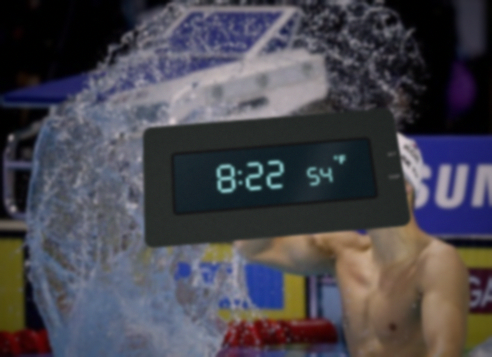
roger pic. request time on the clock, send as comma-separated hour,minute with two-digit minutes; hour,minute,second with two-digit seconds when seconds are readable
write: 8,22
